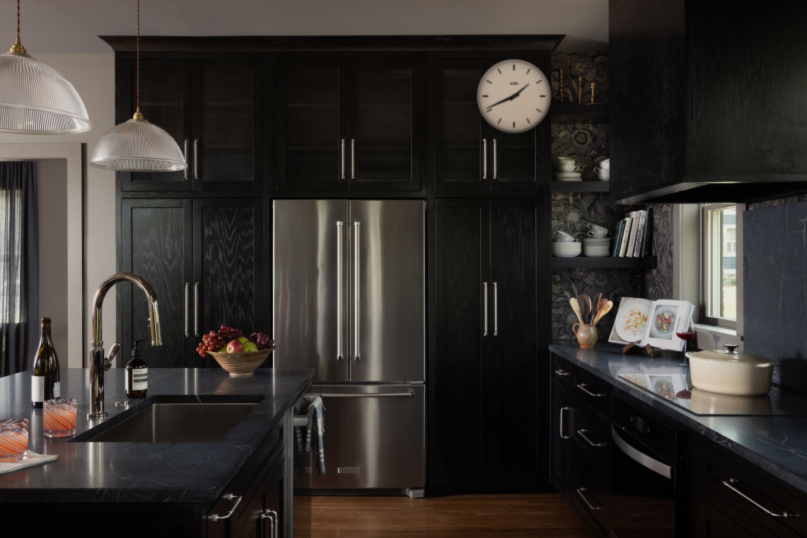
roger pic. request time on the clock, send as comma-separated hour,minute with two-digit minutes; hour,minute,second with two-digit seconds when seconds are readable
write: 1,41
